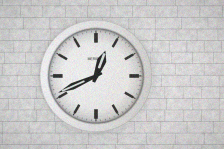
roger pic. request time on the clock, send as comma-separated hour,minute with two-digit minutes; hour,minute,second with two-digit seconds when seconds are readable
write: 12,41
